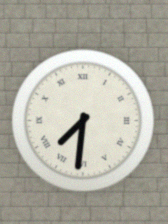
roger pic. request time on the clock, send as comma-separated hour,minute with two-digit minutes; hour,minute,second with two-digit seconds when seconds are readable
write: 7,31
